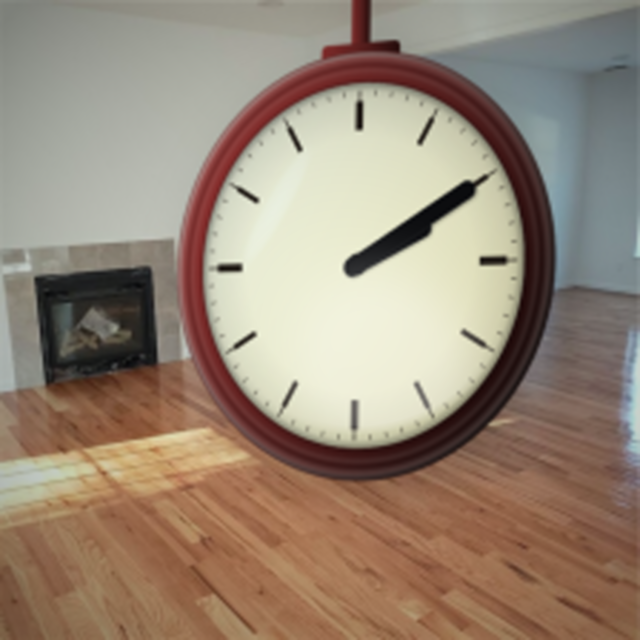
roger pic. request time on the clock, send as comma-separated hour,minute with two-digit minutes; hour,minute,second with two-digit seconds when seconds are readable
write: 2,10
